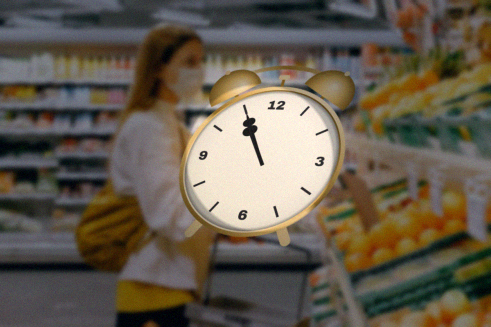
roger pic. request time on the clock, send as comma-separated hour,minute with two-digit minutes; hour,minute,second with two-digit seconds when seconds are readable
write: 10,55
